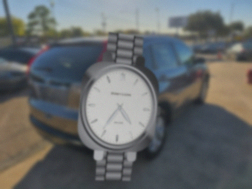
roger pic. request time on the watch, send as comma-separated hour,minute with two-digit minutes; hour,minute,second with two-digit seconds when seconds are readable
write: 4,36
